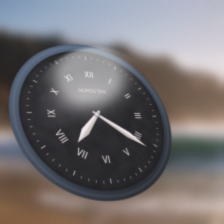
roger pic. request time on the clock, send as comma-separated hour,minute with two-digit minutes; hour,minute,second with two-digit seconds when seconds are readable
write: 7,21
